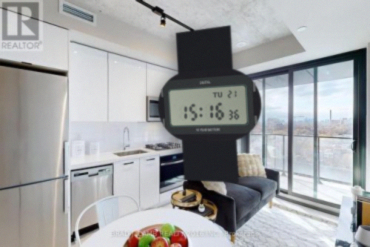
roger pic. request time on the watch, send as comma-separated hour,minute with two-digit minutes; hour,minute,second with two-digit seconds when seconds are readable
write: 15,16,36
